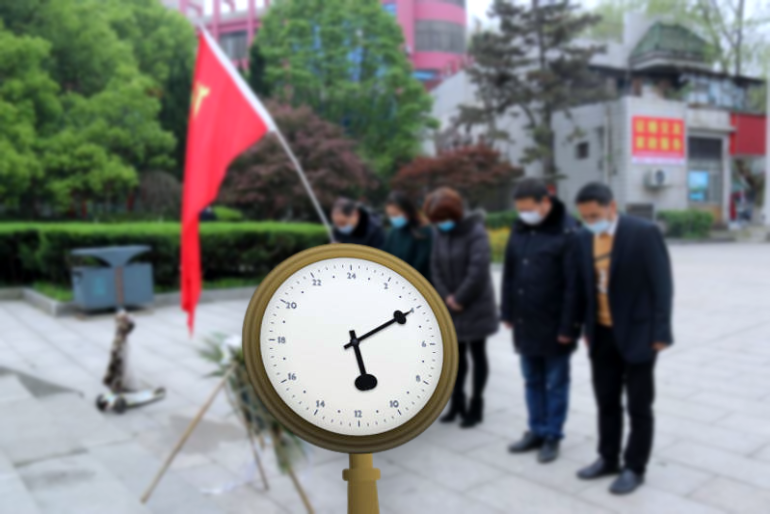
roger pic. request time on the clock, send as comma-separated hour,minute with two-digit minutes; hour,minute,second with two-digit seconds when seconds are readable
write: 11,10
